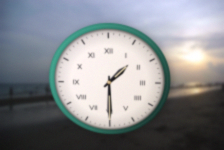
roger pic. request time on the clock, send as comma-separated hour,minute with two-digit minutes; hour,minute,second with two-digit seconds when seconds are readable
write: 1,30
